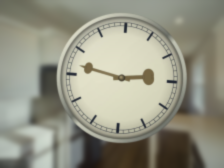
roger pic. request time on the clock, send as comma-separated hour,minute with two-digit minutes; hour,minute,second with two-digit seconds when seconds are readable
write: 2,47
